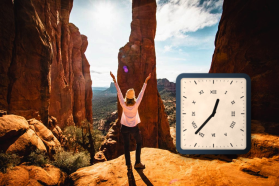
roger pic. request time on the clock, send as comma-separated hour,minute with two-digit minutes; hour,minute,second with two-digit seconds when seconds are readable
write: 12,37
